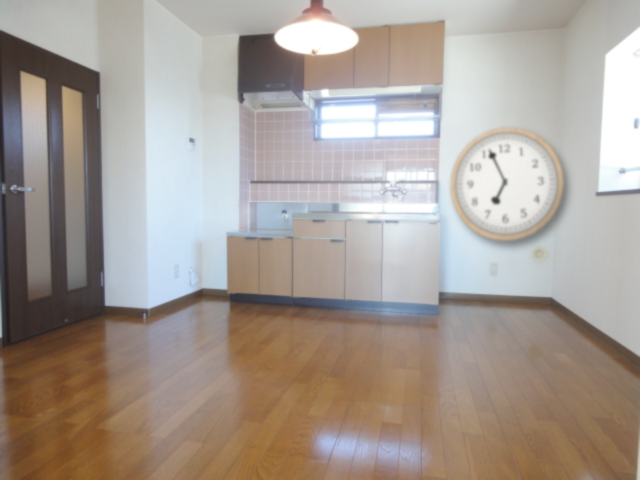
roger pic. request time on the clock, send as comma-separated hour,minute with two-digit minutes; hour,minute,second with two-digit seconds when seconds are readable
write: 6,56
